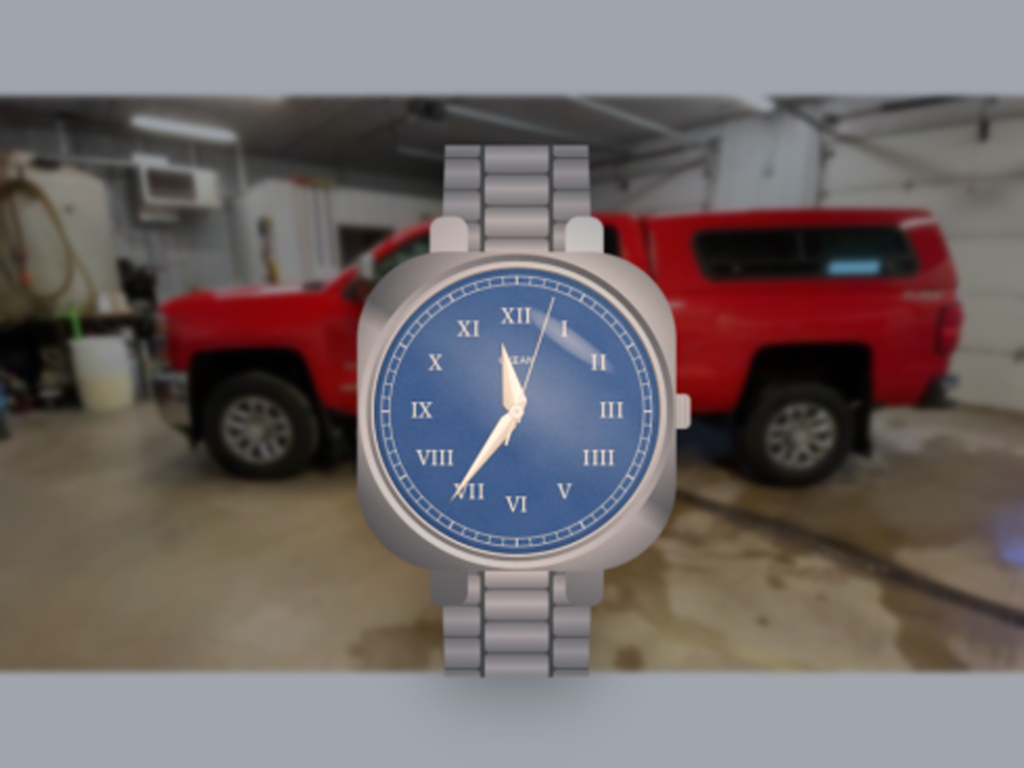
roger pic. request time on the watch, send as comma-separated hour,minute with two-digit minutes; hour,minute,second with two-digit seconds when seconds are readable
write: 11,36,03
